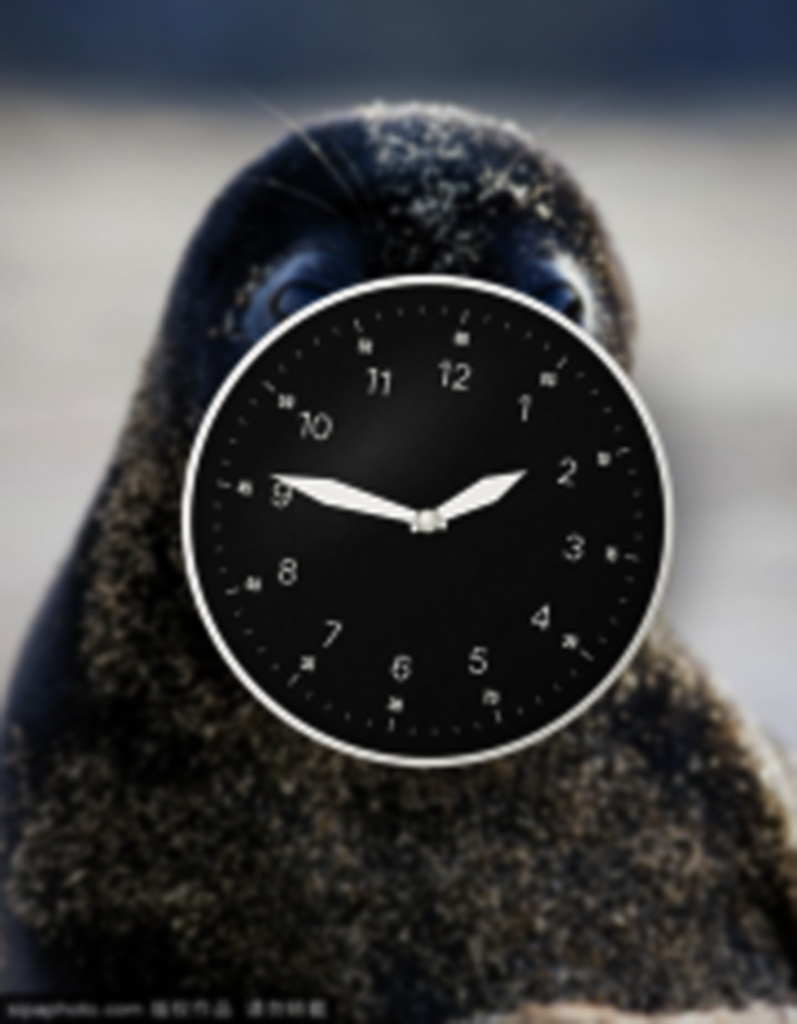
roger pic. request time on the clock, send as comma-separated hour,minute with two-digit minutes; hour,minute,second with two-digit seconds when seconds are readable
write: 1,46
